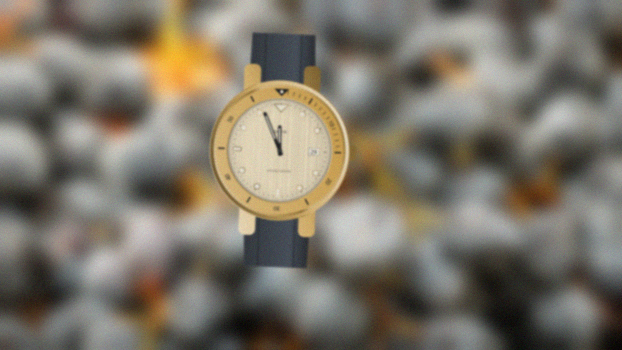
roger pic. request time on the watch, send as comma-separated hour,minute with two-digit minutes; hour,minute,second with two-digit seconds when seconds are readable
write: 11,56
